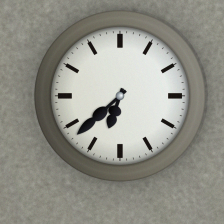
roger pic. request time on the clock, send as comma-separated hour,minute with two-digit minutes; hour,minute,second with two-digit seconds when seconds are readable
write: 6,38
